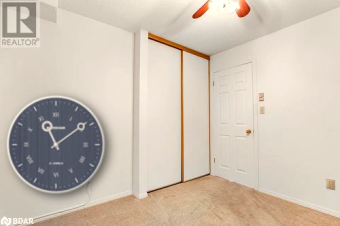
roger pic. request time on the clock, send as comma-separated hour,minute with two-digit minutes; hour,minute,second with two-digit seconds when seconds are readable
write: 11,09
